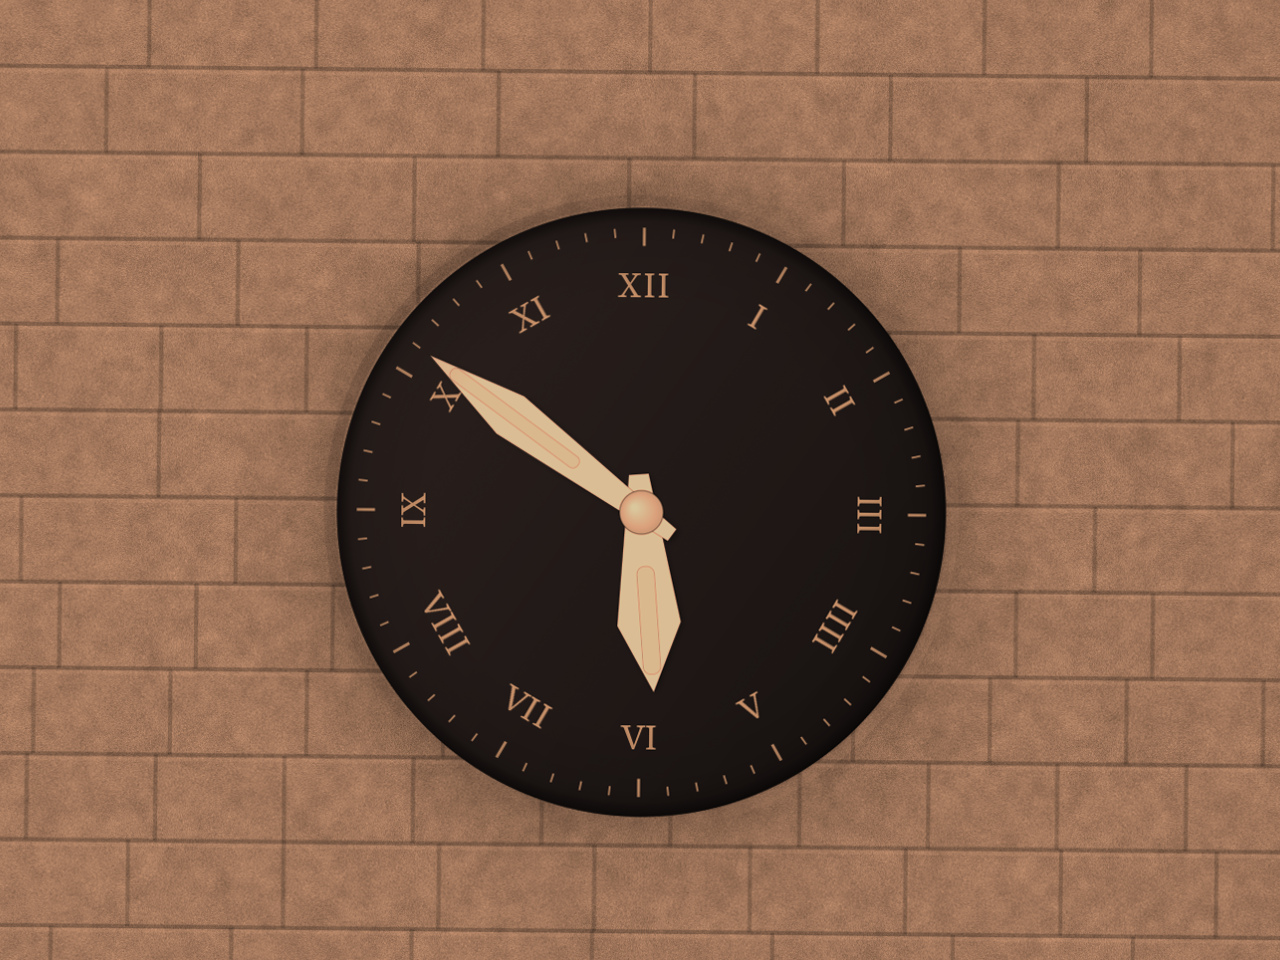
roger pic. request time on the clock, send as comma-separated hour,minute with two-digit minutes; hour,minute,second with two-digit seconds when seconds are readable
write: 5,51
